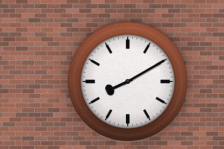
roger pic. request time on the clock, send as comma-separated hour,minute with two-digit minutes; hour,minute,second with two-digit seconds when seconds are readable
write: 8,10
